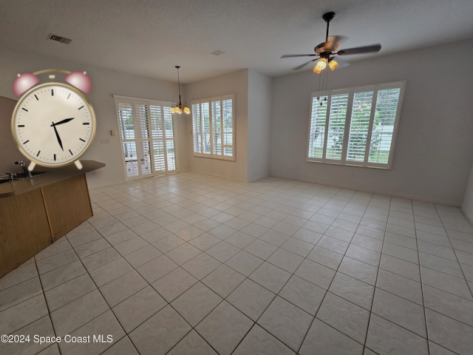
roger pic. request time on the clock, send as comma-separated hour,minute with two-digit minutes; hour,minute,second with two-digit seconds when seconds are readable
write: 2,27
